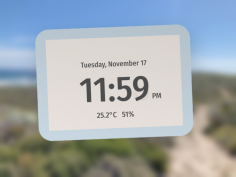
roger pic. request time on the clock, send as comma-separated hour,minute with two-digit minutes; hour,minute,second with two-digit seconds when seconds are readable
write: 11,59
